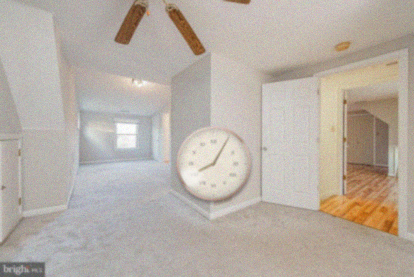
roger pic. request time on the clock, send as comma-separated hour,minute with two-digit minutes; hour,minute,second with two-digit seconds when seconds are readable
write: 8,05
